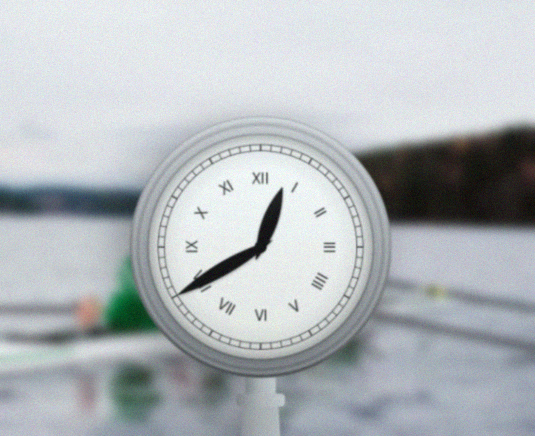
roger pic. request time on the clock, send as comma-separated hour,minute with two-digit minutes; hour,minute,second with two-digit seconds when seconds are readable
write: 12,40
